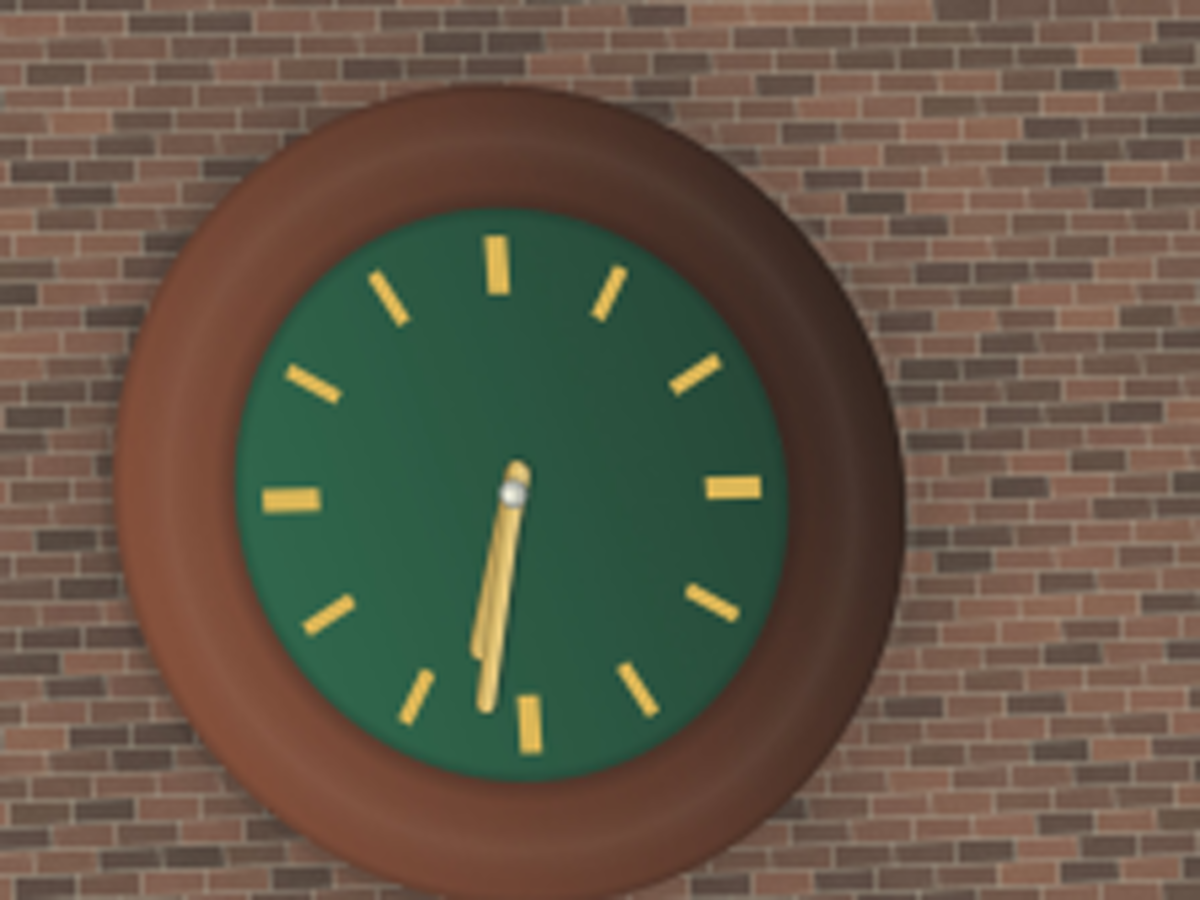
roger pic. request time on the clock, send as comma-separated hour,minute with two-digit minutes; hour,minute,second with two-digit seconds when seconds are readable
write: 6,32
